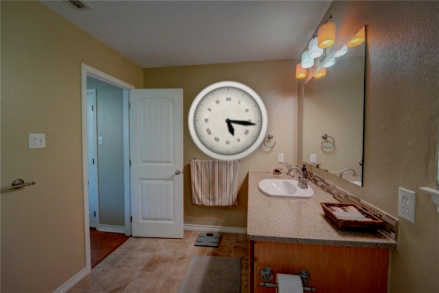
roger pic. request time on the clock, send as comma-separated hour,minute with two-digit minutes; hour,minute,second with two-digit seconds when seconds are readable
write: 5,16
